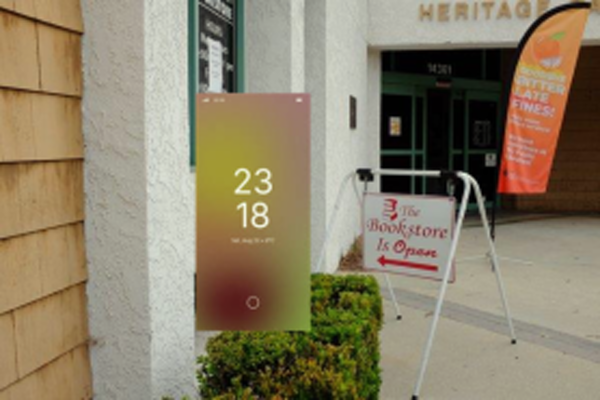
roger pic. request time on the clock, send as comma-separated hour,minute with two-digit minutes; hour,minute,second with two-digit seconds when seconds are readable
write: 23,18
